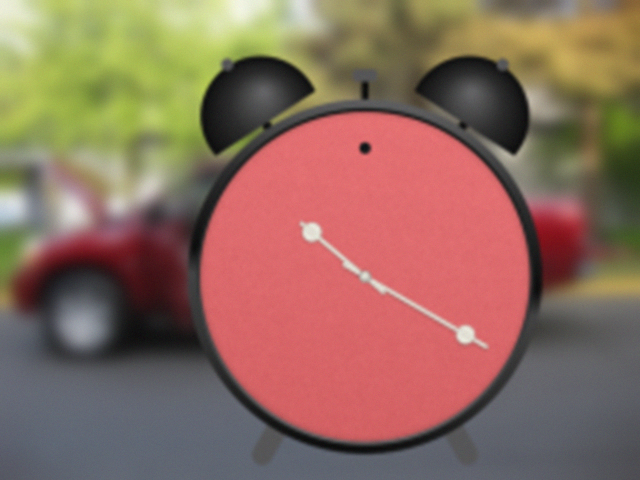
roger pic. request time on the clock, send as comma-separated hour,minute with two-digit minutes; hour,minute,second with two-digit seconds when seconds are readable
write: 10,20
